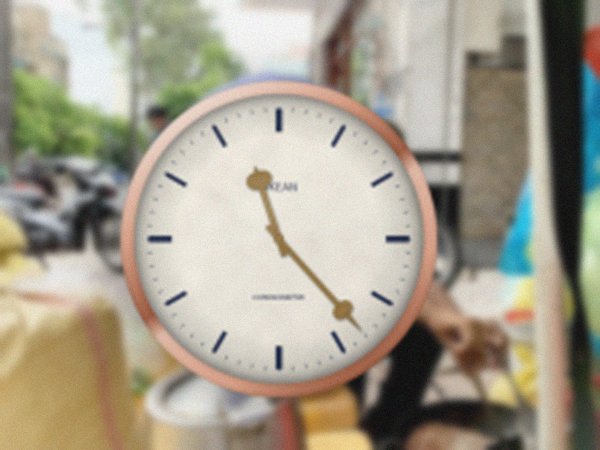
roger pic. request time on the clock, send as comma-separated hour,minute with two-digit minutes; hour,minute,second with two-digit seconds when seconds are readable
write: 11,23
